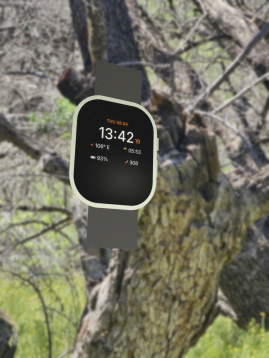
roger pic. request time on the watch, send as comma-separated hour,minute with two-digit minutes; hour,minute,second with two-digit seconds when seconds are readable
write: 13,42
